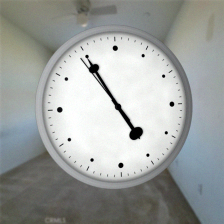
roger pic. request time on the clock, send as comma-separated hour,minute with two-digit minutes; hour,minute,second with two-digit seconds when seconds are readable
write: 4,54,54
